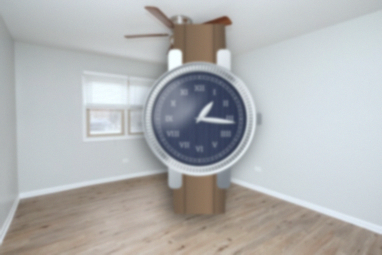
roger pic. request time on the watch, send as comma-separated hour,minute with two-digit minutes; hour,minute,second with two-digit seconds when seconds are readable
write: 1,16
